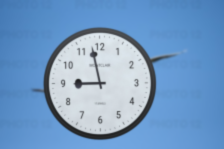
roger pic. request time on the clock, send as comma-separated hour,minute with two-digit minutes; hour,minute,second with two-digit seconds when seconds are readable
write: 8,58
